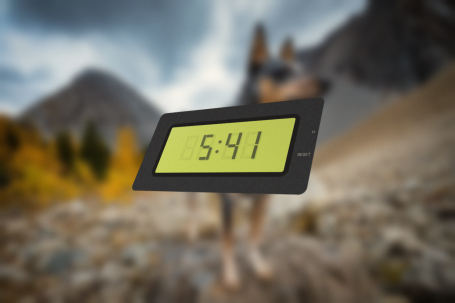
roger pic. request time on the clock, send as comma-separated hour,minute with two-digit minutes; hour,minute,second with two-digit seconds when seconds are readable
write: 5,41
